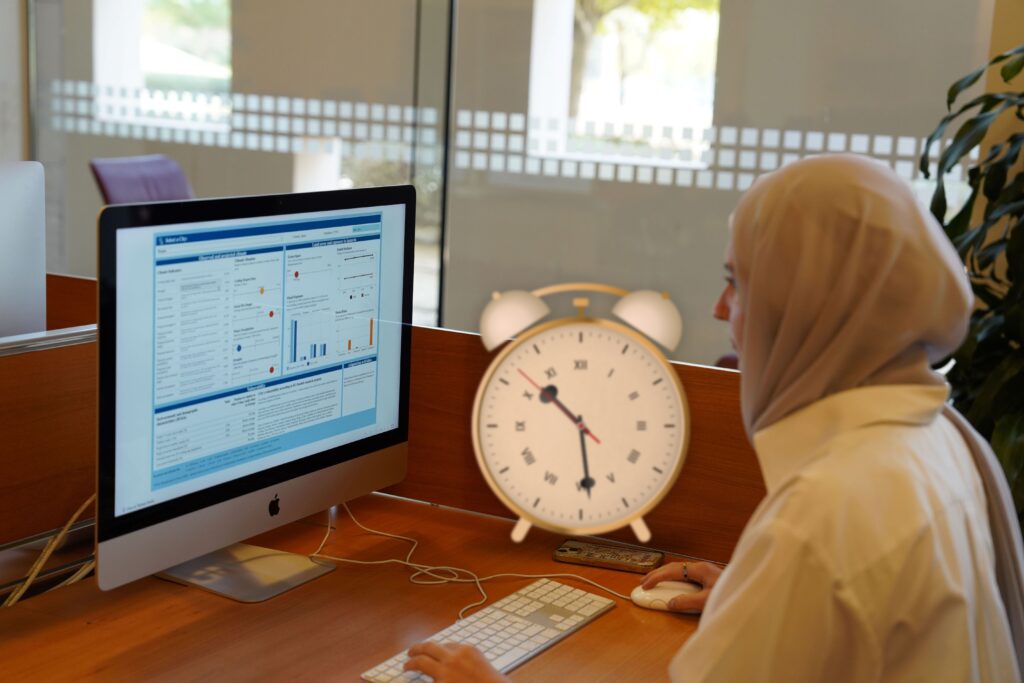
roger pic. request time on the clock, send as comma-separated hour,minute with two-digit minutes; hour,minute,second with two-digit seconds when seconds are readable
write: 10,28,52
